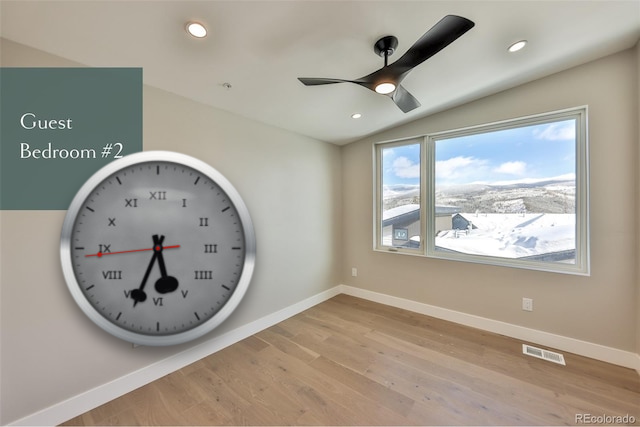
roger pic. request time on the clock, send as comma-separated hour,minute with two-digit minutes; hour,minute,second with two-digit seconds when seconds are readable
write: 5,33,44
